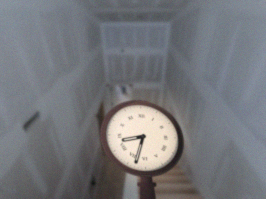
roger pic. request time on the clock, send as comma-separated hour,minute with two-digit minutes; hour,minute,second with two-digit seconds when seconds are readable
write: 8,33
